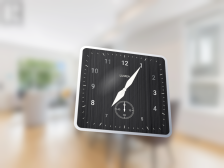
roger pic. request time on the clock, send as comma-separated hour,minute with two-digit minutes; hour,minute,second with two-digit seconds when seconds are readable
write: 7,05
